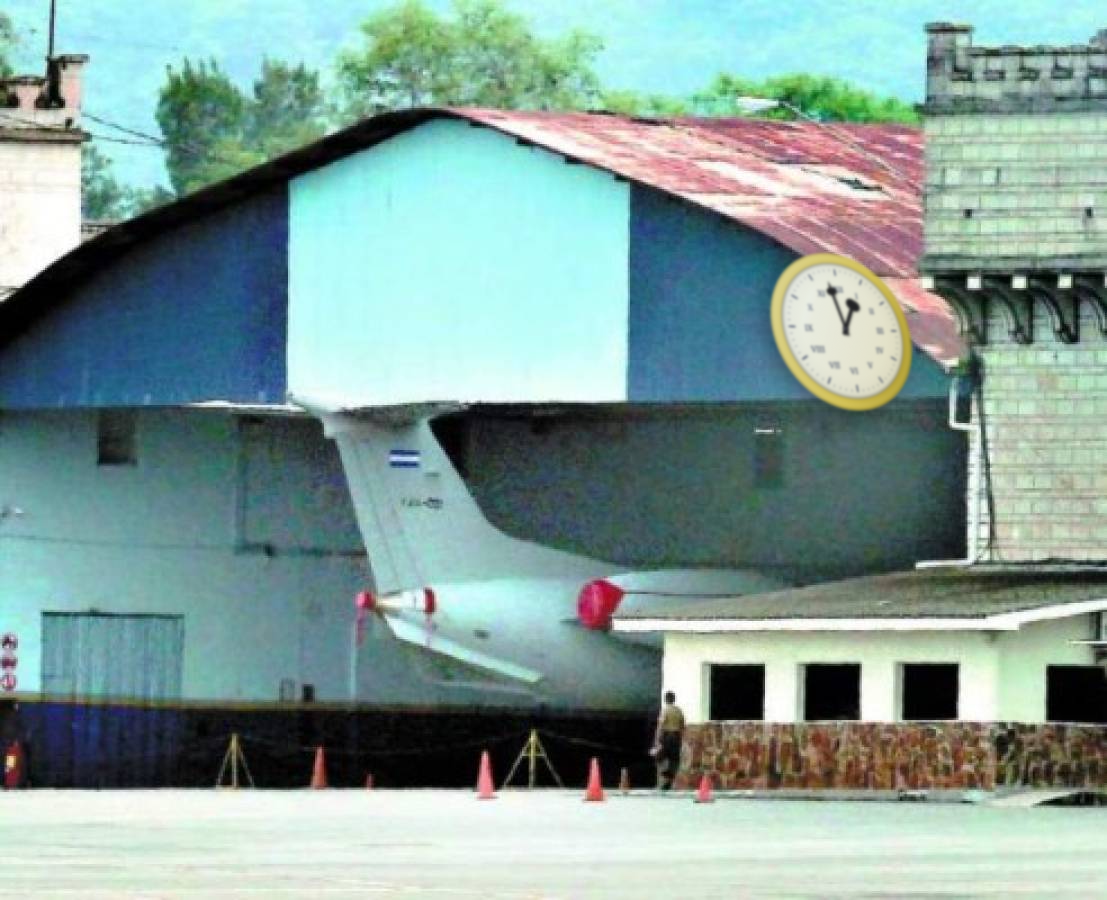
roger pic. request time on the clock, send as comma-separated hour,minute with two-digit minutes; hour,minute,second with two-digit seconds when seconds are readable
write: 12,58
